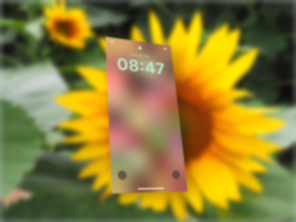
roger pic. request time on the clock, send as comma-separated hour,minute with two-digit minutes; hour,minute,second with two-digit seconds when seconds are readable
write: 8,47
